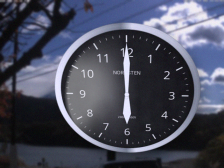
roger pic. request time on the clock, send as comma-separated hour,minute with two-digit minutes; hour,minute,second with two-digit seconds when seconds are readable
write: 6,00
